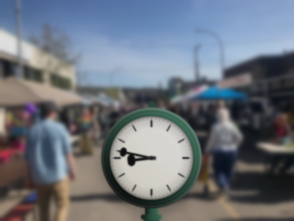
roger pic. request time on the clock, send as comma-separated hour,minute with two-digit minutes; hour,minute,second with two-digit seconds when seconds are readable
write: 8,47
